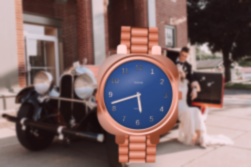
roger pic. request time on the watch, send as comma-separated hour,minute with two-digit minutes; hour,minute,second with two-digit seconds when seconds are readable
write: 5,42
